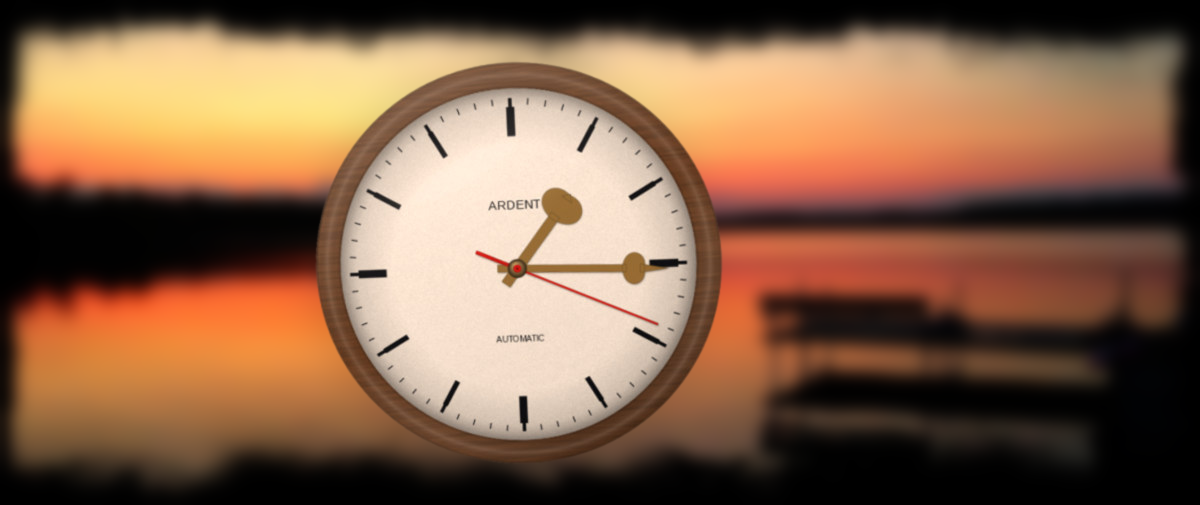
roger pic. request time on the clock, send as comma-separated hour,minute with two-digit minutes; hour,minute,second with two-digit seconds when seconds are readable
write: 1,15,19
